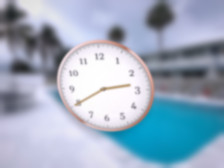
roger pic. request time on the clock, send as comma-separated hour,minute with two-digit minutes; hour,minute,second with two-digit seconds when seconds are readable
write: 2,40
